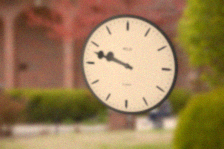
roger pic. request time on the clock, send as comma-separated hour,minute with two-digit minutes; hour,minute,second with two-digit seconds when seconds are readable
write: 9,48
